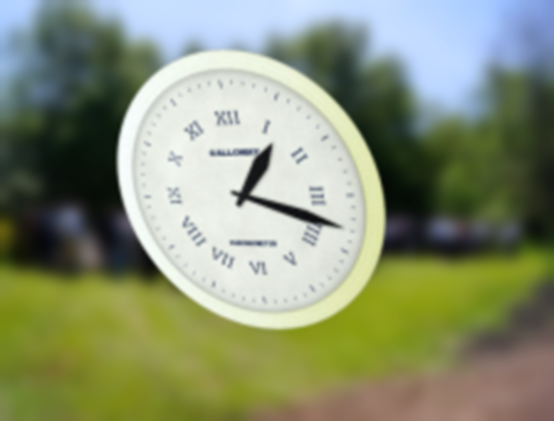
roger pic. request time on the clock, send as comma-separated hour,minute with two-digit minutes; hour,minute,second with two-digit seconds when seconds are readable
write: 1,18
